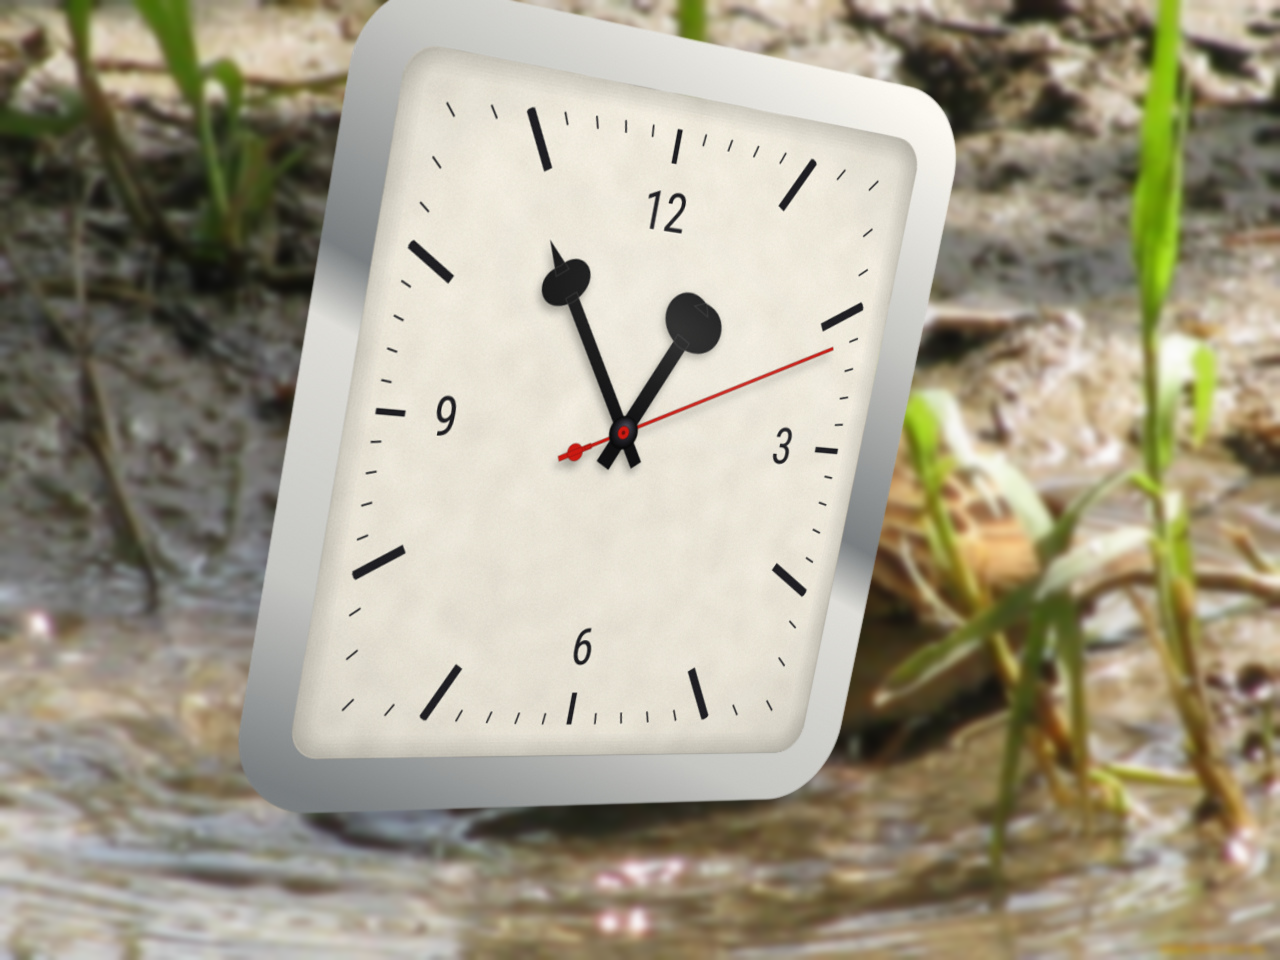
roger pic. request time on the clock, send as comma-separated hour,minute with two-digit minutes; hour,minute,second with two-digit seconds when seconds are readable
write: 12,54,11
